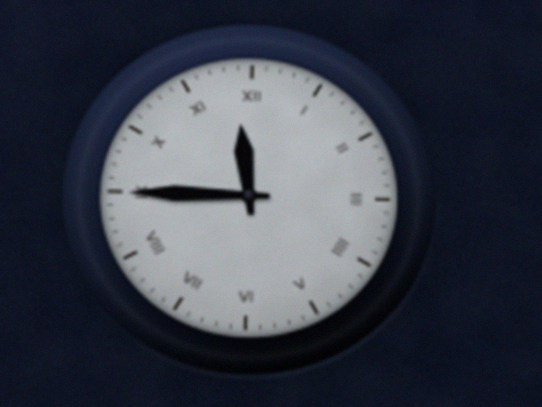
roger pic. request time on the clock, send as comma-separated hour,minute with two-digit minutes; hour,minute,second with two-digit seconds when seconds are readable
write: 11,45
